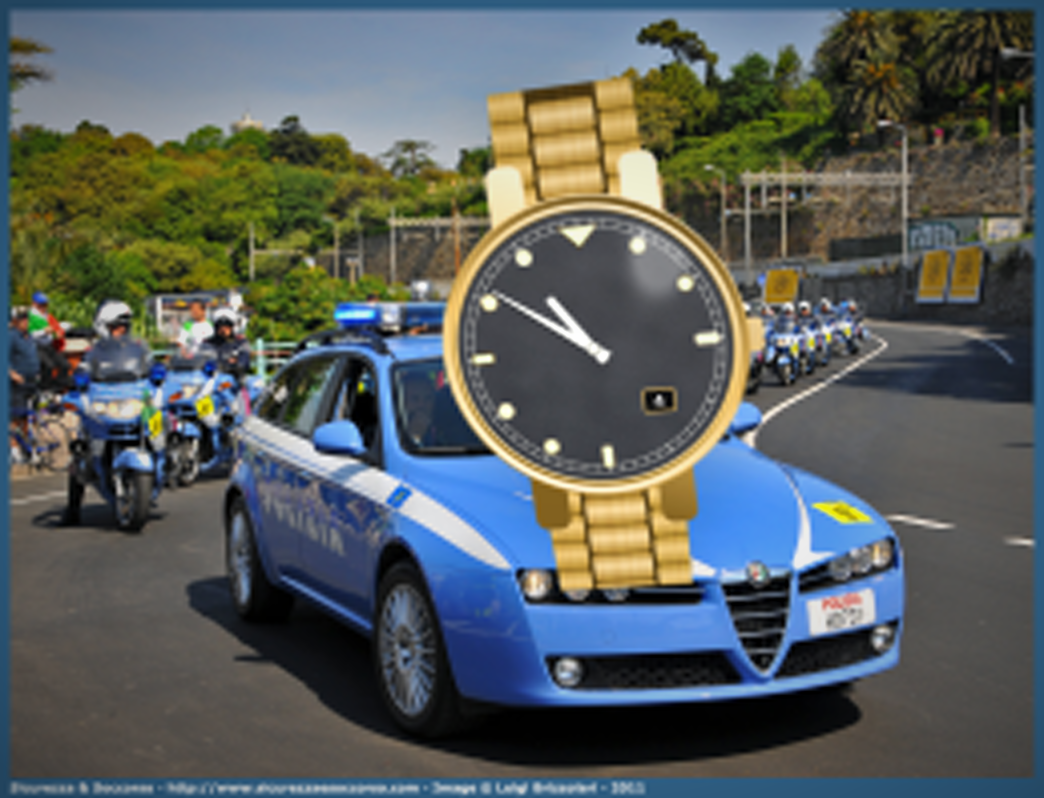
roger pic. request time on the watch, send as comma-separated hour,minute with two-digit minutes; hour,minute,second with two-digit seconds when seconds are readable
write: 10,51
